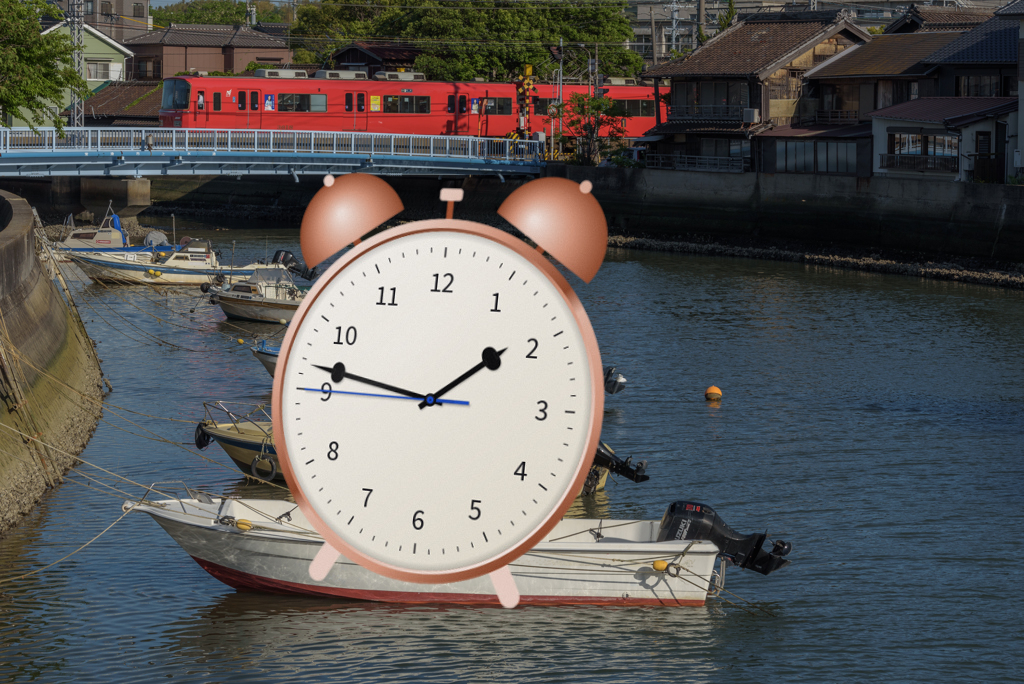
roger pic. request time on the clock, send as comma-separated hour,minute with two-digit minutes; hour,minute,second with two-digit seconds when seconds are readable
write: 1,46,45
